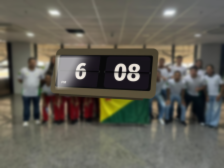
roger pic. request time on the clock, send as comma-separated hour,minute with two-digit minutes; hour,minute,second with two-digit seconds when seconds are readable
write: 6,08
